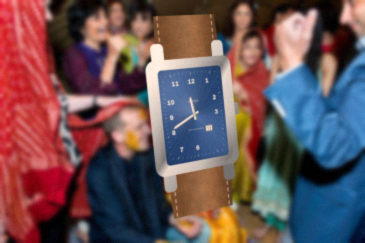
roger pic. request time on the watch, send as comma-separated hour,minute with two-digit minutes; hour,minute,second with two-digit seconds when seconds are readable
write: 11,41
